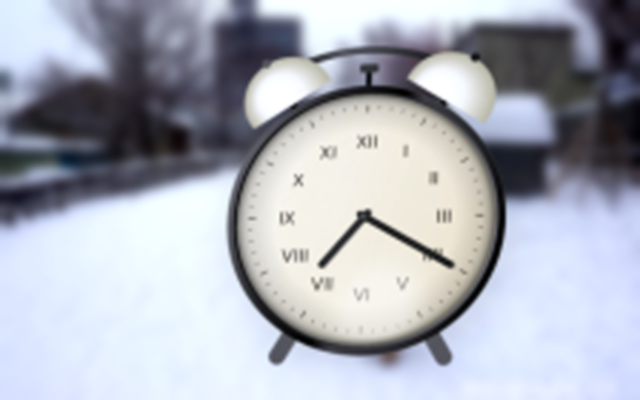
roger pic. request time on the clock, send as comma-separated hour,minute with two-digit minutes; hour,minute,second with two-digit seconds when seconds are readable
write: 7,20
